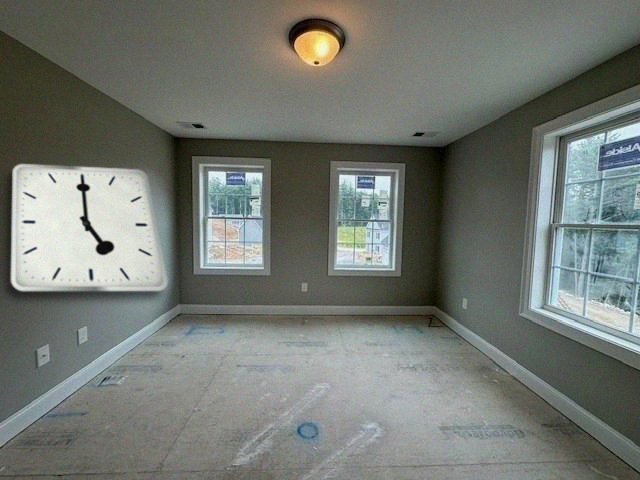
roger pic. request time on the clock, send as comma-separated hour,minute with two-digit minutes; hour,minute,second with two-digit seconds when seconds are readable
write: 5,00
